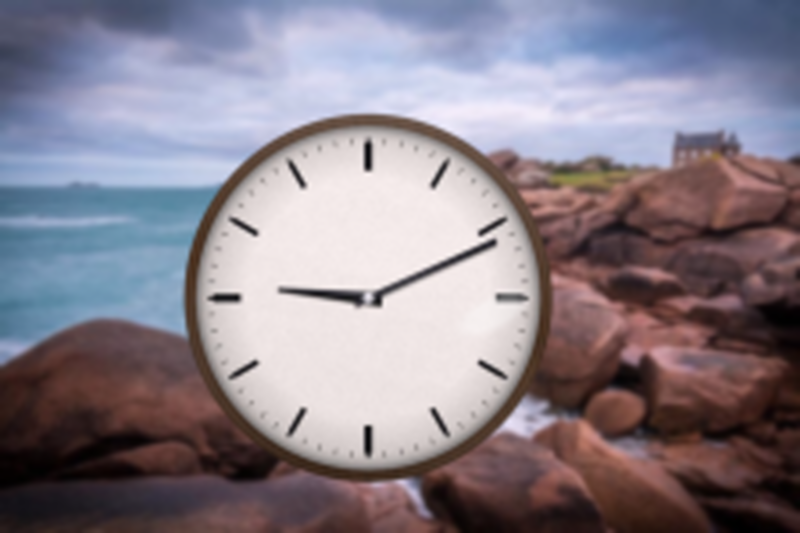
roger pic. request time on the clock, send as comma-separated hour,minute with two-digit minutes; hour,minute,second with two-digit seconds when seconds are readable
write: 9,11
